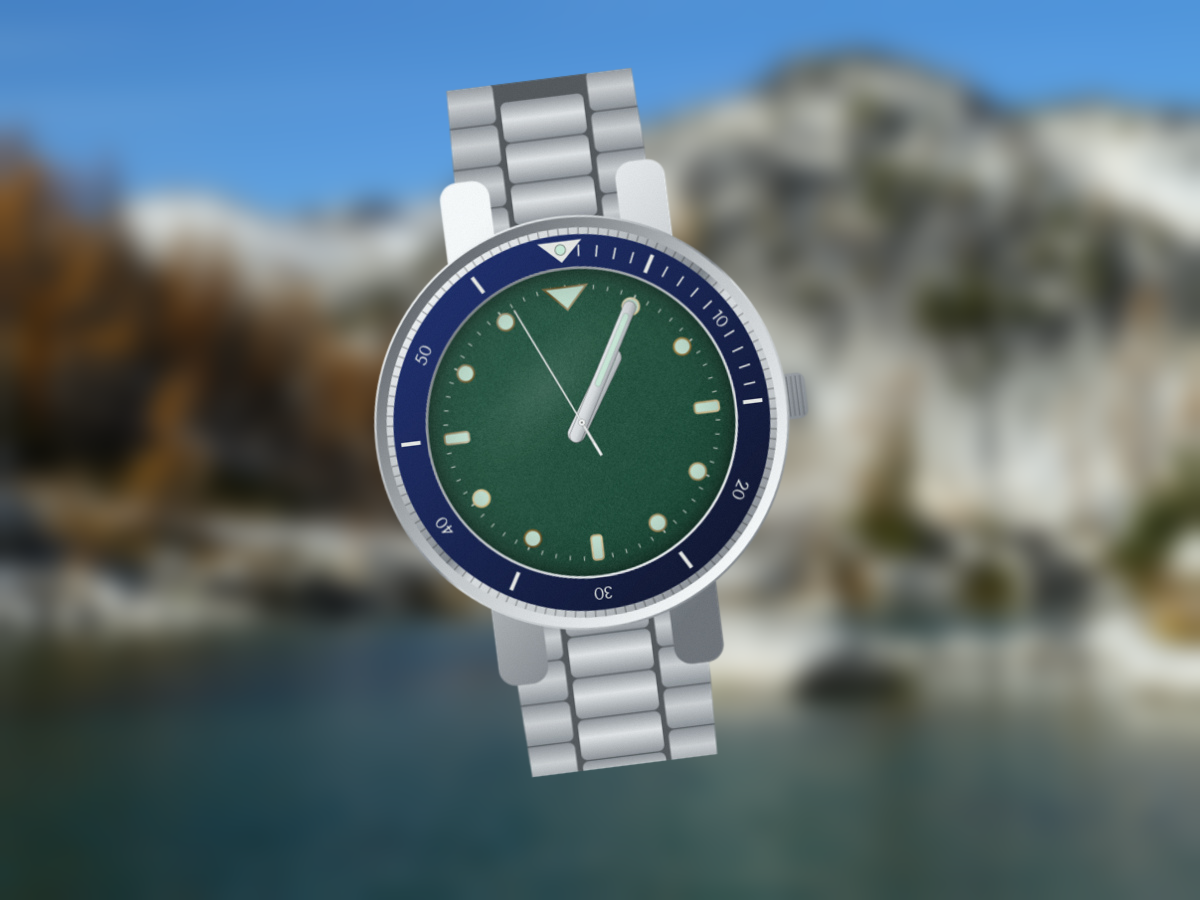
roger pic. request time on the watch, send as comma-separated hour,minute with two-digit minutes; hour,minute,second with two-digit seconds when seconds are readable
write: 1,04,56
